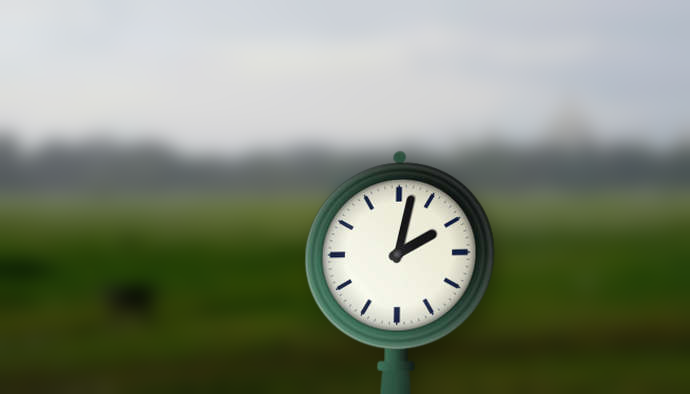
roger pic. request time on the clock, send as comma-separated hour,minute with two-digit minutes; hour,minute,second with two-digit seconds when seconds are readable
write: 2,02
